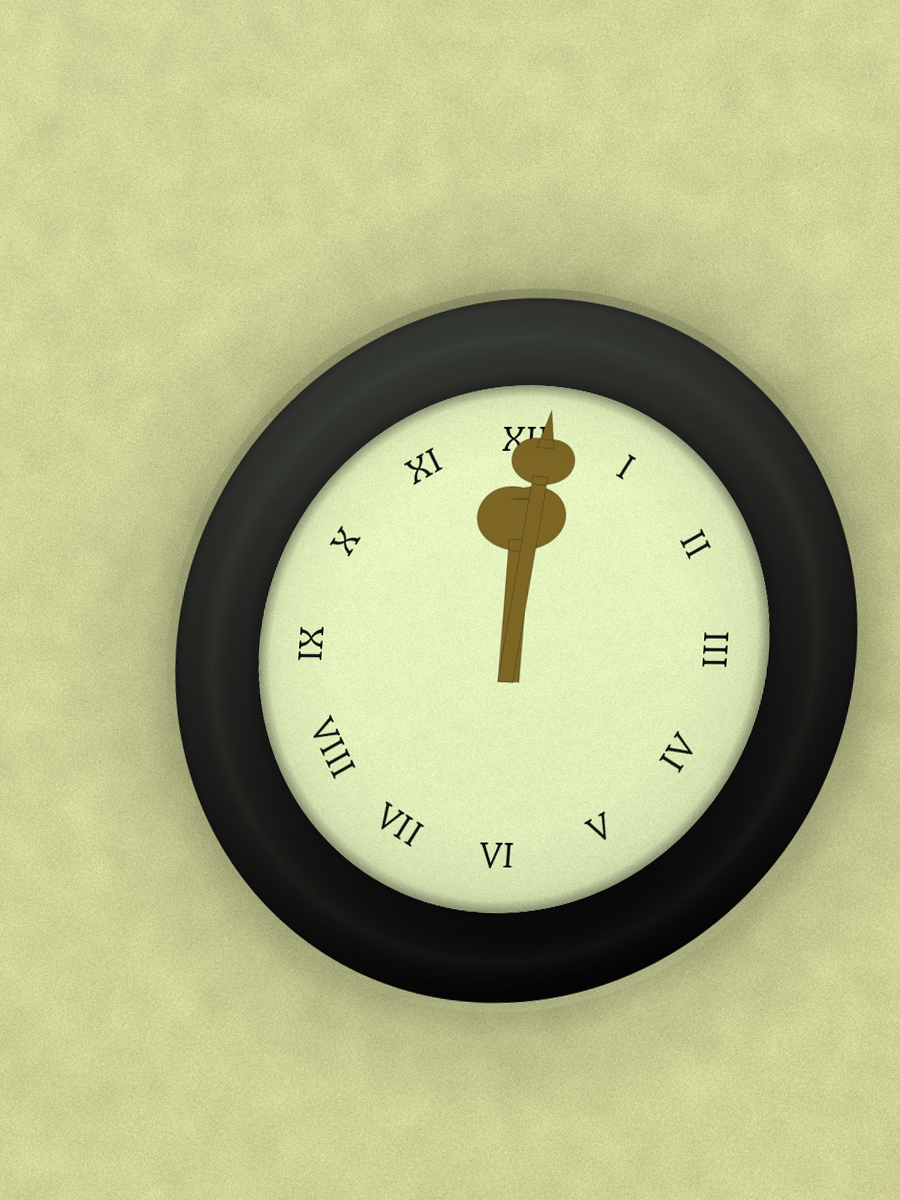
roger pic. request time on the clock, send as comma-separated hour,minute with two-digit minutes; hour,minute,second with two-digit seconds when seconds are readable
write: 12,01
